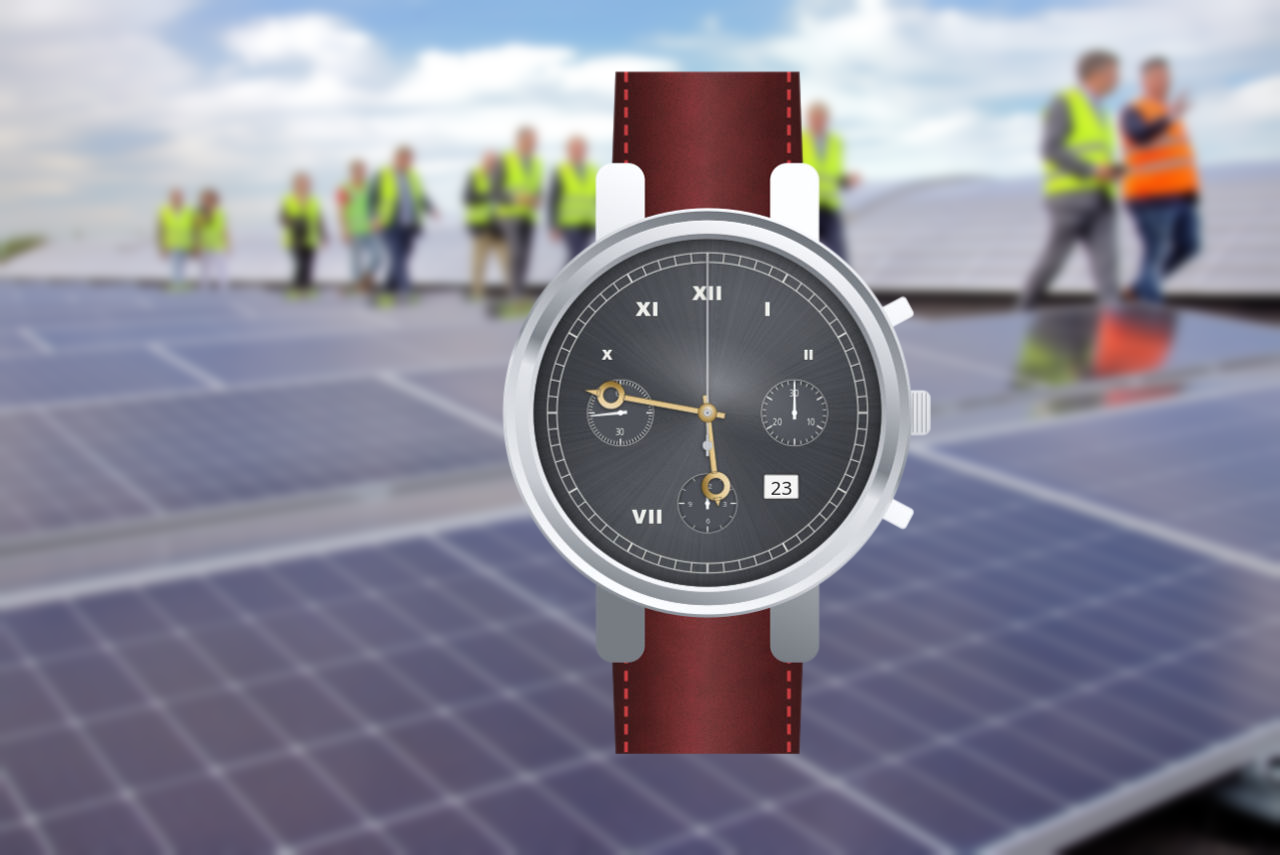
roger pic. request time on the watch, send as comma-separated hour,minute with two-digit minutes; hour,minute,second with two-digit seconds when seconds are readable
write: 5,46,44
